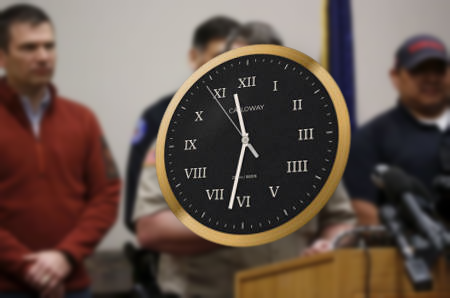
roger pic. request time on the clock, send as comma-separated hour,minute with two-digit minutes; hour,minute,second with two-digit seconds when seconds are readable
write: 11,31,54
